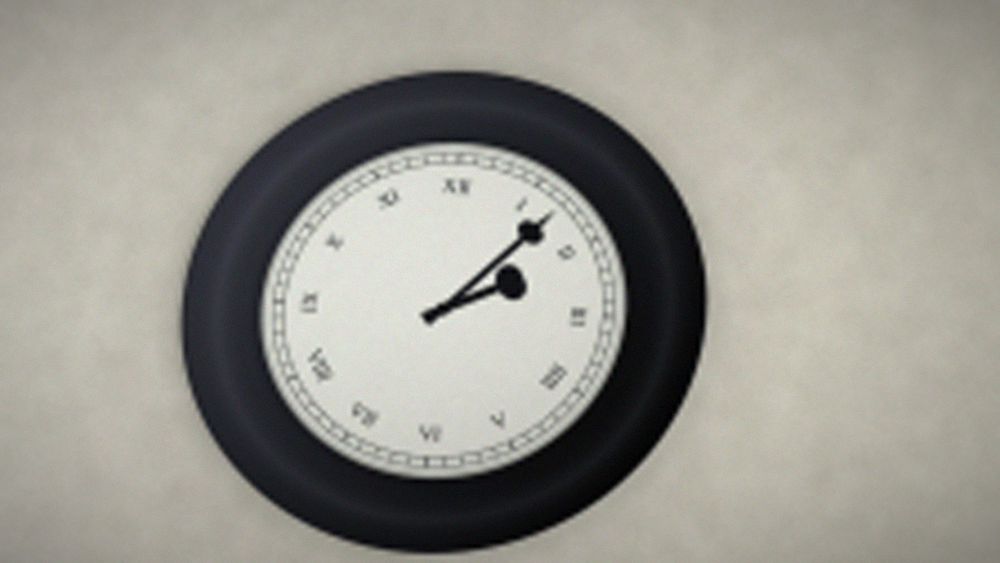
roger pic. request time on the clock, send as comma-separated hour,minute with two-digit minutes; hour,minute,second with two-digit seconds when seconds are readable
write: 2,07
